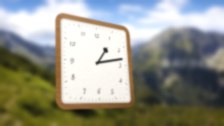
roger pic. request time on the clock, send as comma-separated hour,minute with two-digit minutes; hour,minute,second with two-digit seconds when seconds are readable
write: 1,13
